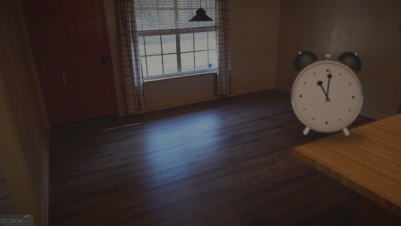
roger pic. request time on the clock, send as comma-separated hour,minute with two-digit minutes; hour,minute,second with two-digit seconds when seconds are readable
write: 11,01
